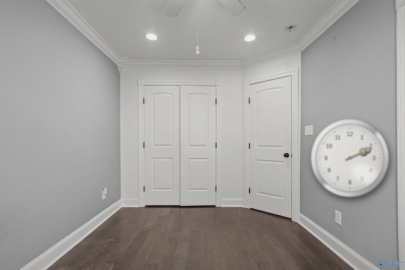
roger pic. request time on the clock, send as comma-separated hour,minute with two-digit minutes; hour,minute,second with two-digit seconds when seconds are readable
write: 2,11
